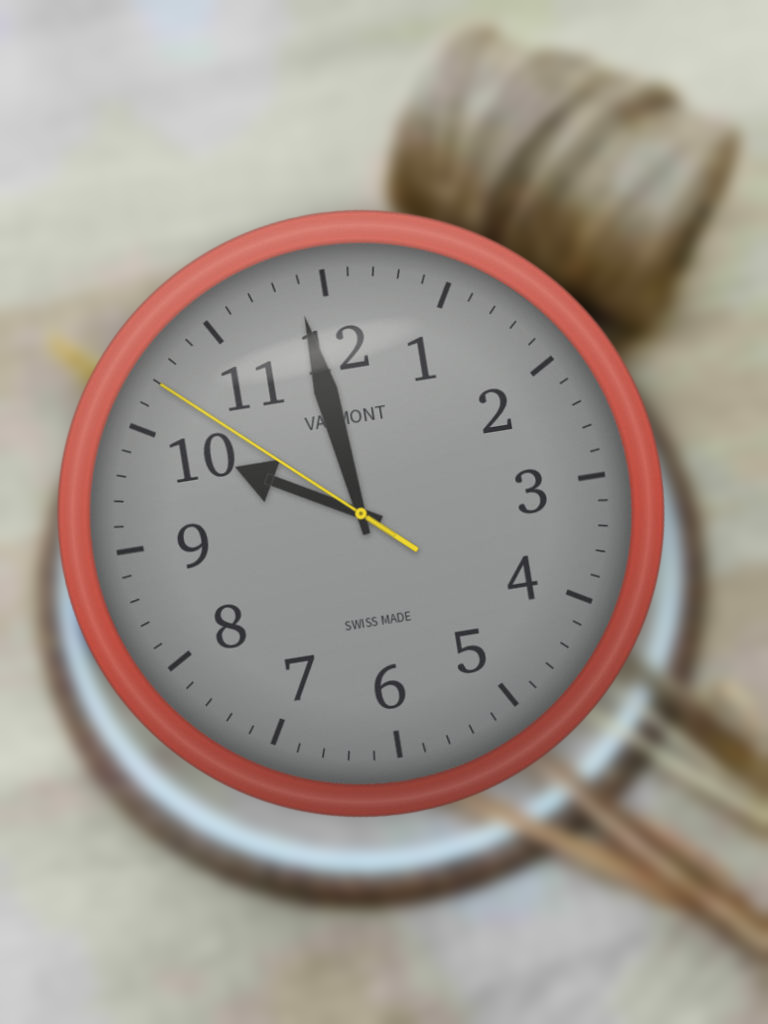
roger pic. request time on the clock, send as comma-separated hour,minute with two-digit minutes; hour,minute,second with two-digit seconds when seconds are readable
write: 9,58,52
